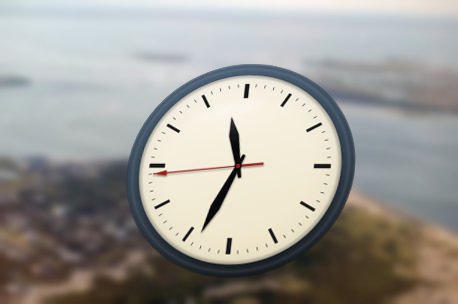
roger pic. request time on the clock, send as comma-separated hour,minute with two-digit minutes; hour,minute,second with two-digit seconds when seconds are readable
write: 11,33,44
